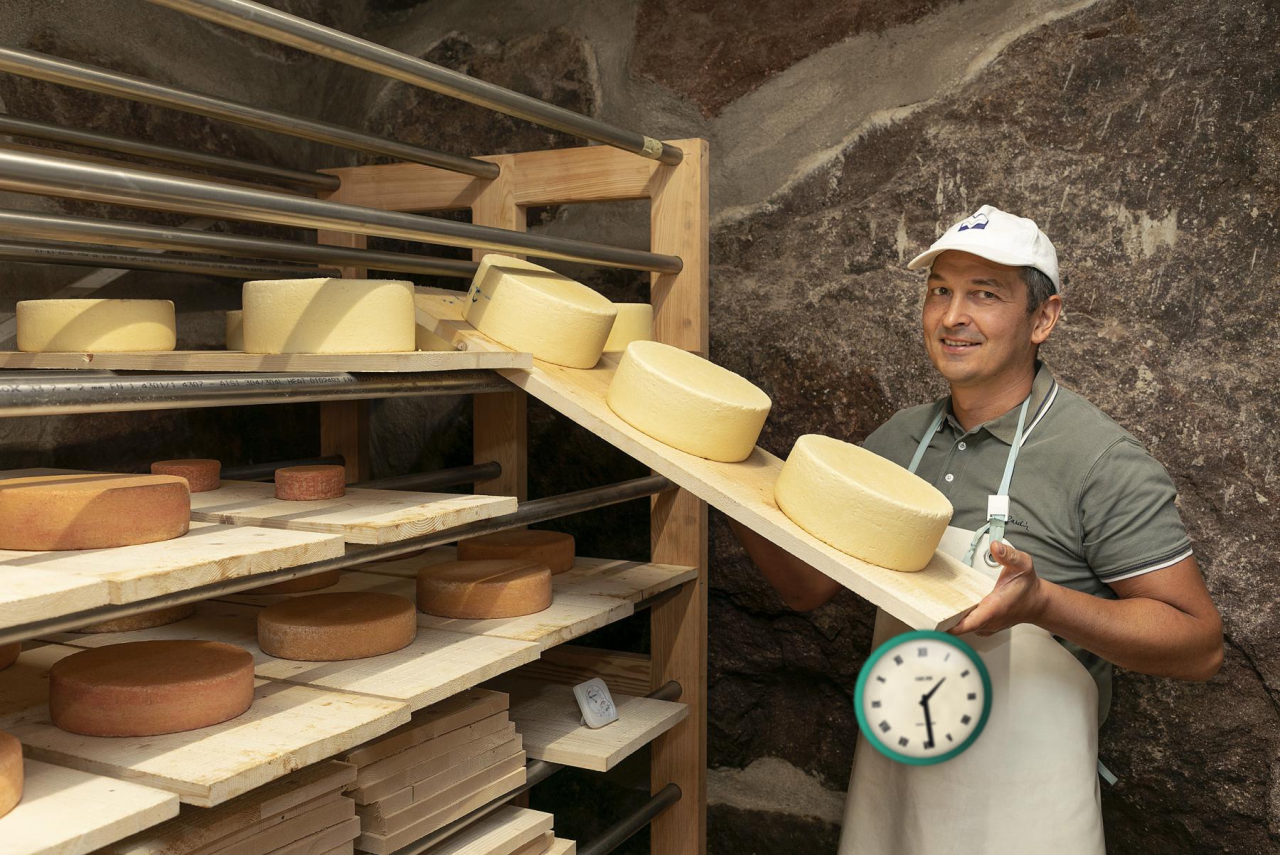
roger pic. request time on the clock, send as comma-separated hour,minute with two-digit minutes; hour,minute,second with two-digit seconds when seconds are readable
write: 1,29
